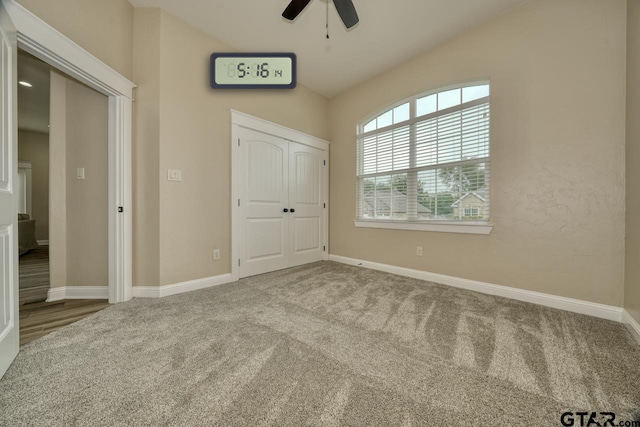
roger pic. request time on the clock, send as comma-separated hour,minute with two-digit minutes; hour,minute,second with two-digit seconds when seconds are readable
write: 5,16,14
